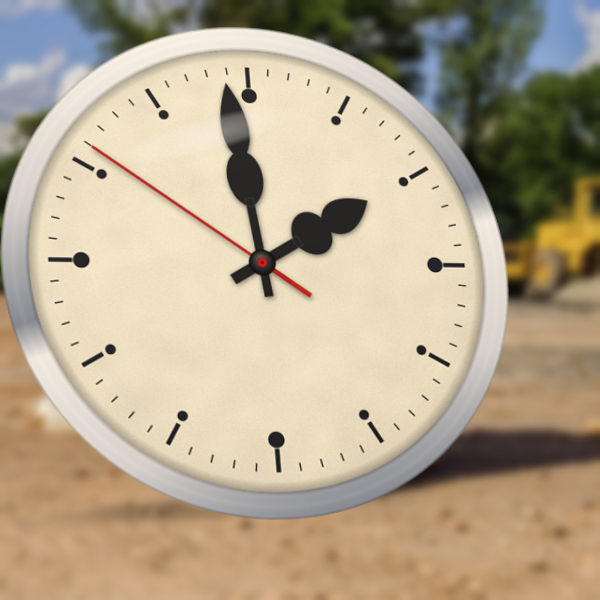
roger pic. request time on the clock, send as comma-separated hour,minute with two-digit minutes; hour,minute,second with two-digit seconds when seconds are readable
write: 1,58,51
